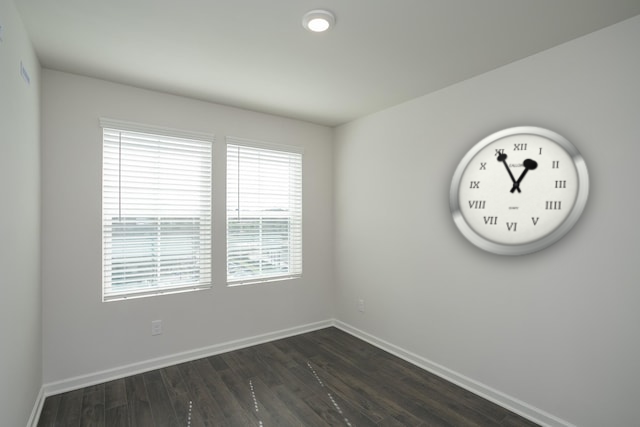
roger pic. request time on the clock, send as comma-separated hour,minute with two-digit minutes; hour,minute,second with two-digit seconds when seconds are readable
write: 12,55
